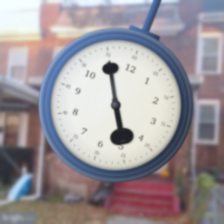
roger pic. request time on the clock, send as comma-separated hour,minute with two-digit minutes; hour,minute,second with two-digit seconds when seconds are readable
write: 4,55
